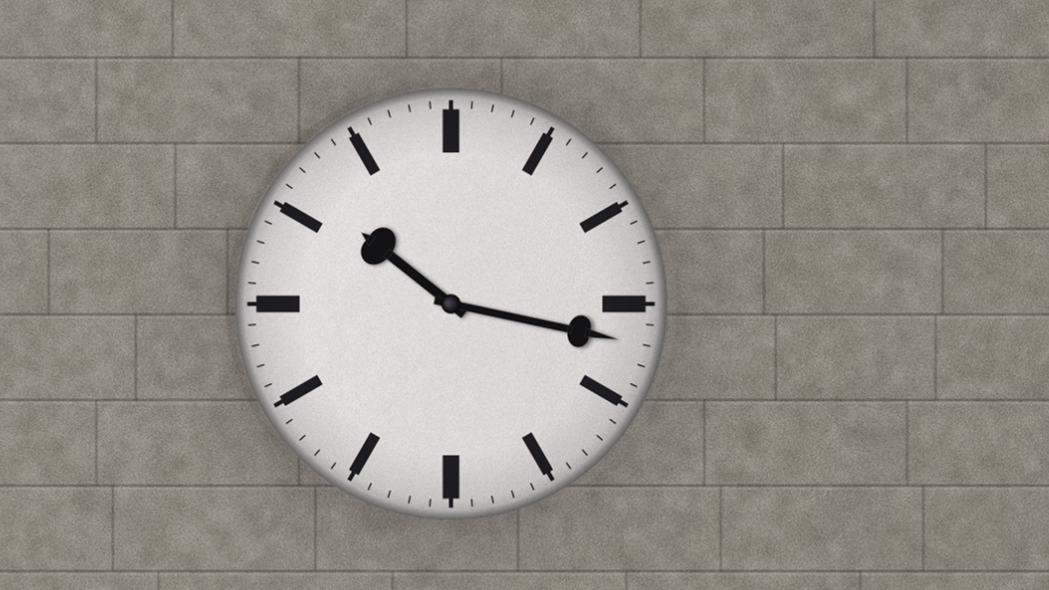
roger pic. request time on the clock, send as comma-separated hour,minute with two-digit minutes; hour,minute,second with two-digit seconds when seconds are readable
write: 10,17
